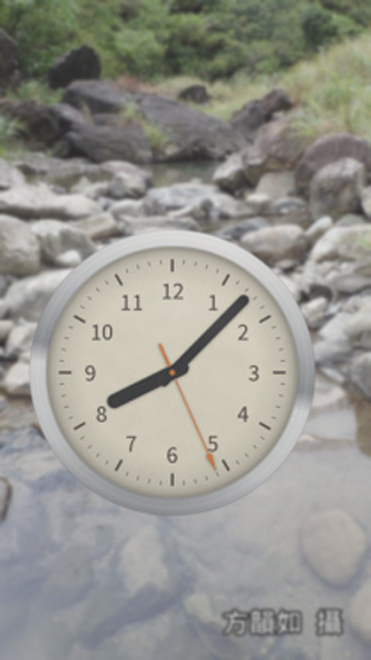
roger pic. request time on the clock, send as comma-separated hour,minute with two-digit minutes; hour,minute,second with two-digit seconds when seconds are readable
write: 8,07,26
